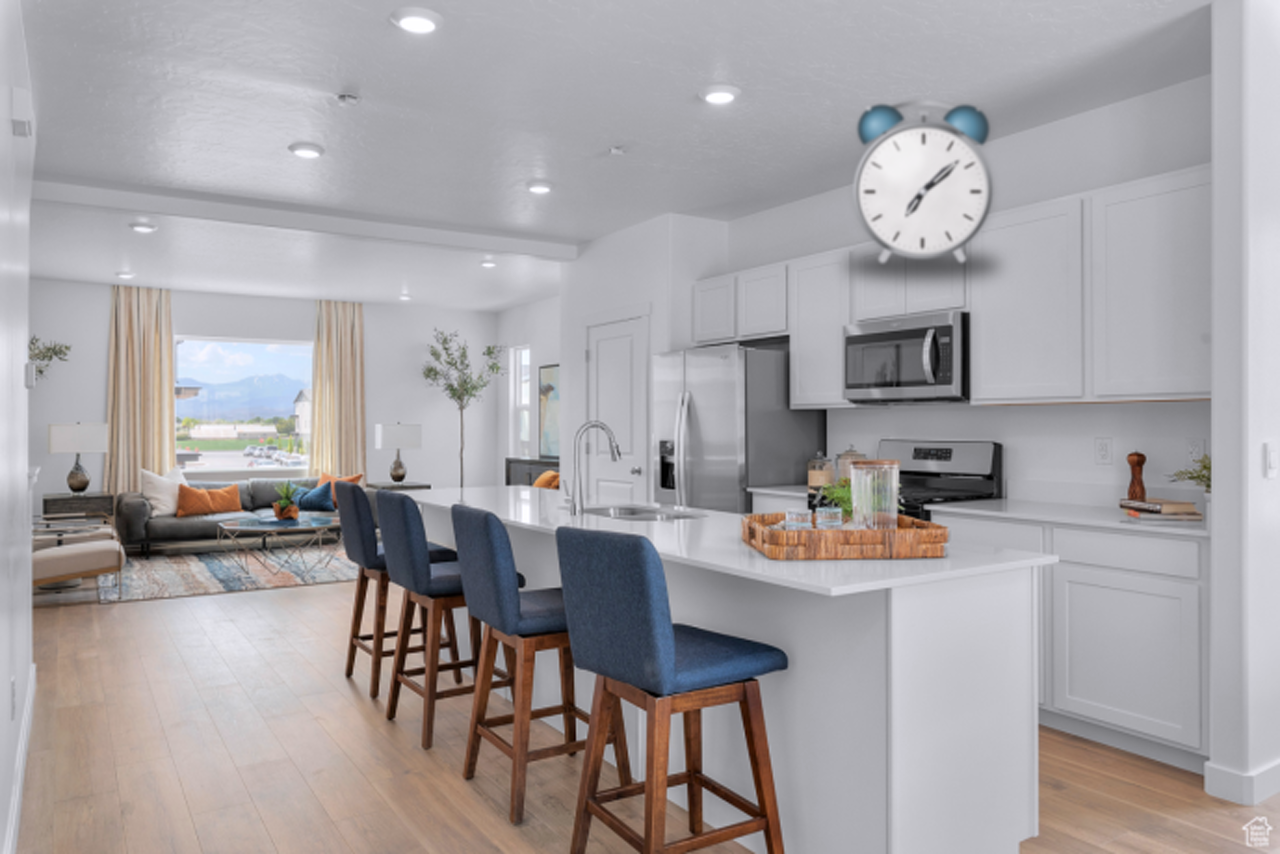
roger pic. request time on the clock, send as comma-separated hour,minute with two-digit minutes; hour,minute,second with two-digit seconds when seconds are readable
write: 7,08
